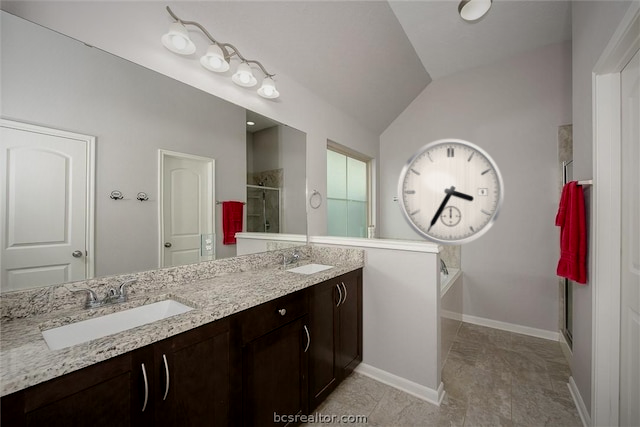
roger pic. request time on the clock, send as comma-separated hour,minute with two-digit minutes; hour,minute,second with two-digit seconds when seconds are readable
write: 3,35
